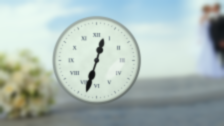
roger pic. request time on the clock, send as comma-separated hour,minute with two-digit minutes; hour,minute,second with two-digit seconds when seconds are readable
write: 12,33
